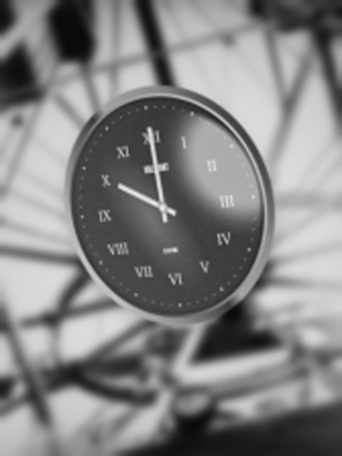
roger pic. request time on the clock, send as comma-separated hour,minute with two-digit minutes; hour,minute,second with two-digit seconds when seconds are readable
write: 10,00
